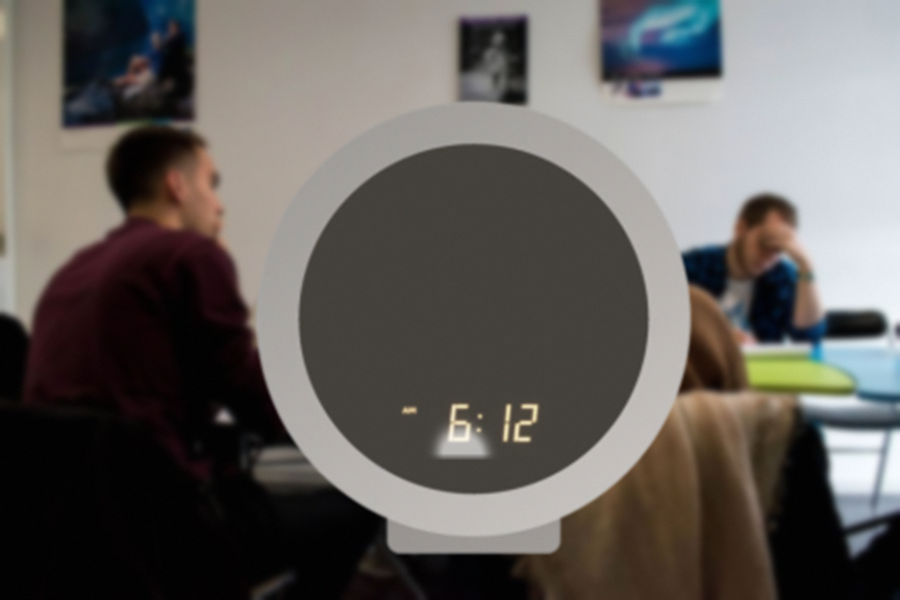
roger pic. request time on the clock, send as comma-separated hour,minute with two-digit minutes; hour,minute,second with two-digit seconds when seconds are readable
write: 6,12
